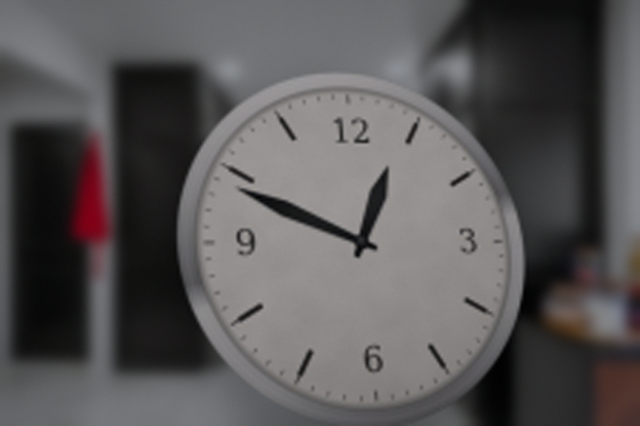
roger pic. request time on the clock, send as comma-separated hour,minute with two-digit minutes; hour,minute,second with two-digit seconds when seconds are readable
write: 12,49
